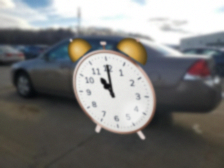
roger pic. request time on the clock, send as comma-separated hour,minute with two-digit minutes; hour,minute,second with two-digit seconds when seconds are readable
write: 11,00
